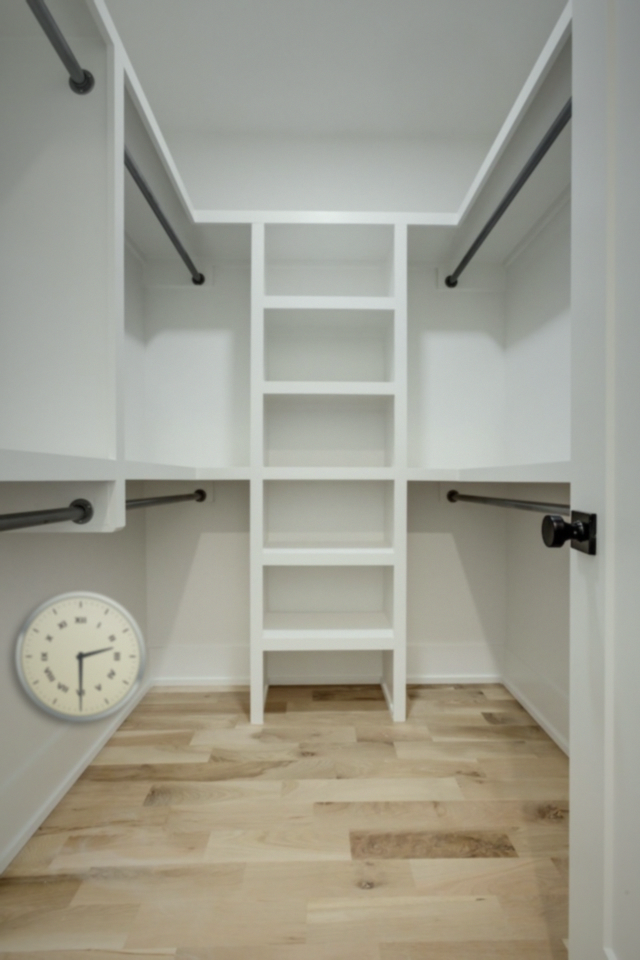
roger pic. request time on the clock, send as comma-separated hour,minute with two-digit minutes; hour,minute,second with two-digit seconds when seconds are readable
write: 2,30
